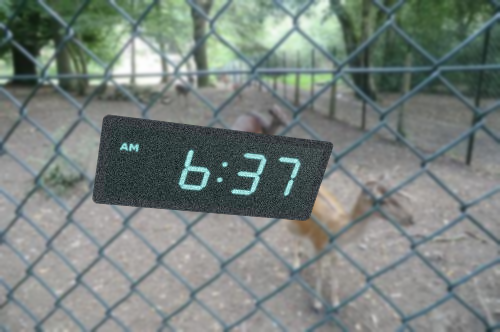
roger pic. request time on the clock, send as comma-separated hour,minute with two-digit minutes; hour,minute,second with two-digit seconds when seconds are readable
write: 6,37
